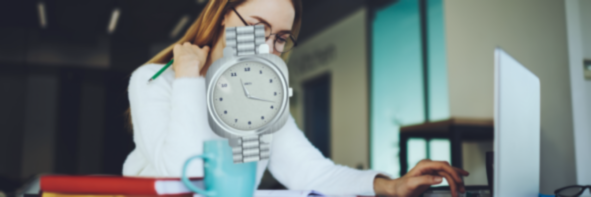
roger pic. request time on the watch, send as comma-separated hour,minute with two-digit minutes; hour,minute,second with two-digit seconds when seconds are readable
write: 11,18
